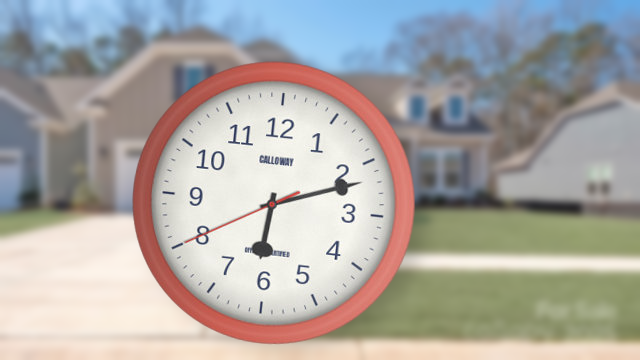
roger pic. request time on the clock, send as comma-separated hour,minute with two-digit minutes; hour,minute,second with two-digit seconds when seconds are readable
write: 6,11,40
